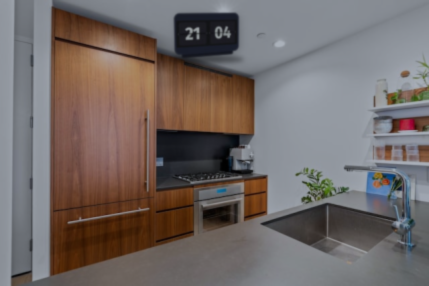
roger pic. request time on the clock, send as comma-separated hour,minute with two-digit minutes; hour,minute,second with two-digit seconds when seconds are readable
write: 21,04
